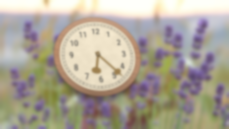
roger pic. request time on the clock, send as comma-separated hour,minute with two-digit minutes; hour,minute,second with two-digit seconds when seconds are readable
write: 6,23
